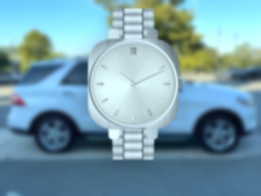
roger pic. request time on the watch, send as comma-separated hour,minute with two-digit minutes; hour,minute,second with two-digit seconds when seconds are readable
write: 10,11
